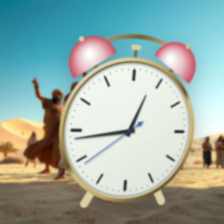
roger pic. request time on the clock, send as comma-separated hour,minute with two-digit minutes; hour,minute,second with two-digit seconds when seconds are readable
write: 12,43,39
